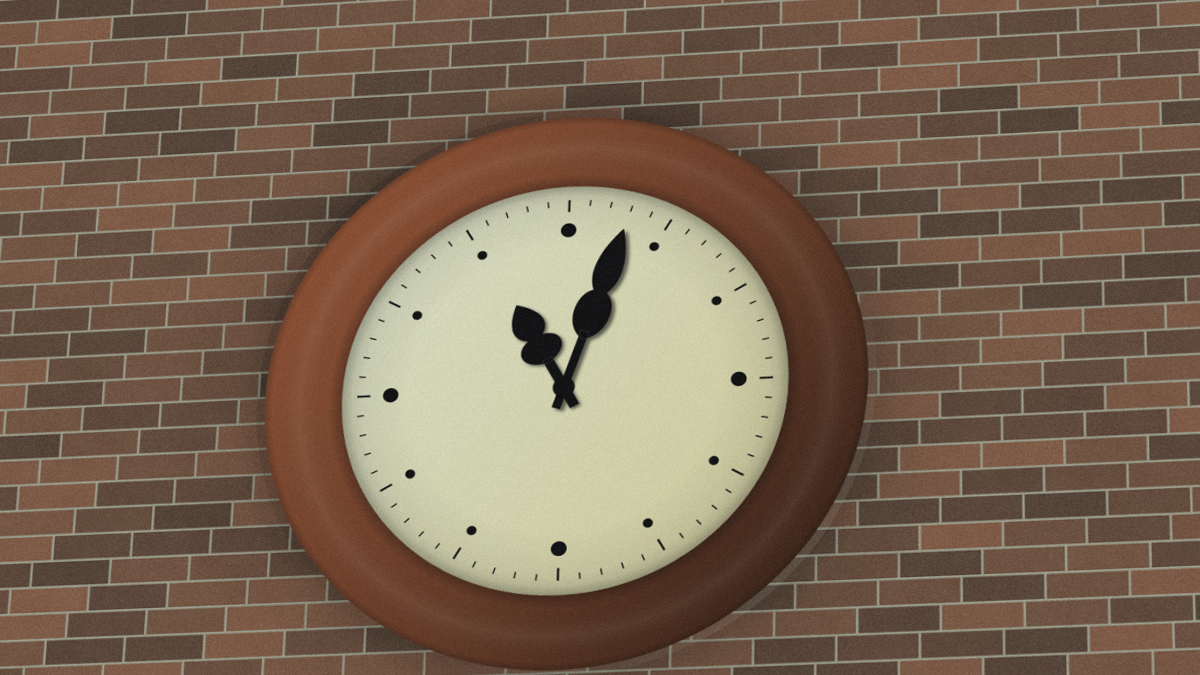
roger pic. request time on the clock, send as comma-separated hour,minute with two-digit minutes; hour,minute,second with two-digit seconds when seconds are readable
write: 11,03
